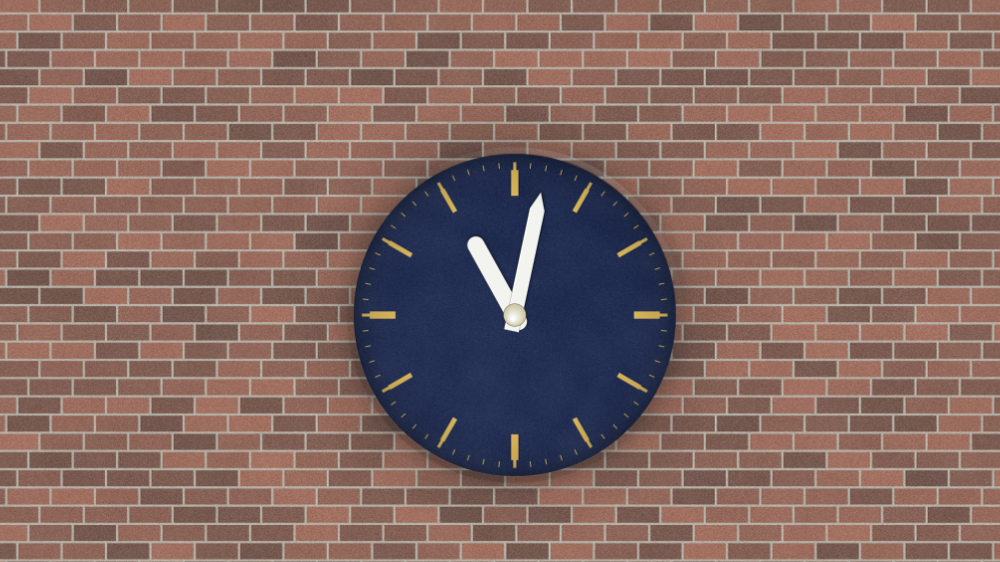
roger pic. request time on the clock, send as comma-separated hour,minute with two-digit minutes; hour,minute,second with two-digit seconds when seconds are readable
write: 11,02
